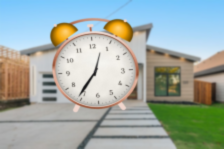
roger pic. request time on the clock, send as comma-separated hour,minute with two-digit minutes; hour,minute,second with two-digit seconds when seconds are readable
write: 12,36
